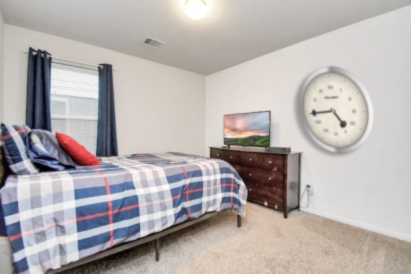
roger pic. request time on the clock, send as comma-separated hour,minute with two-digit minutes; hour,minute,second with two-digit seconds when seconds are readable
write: 4,44
